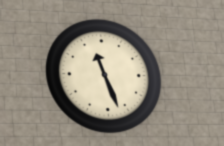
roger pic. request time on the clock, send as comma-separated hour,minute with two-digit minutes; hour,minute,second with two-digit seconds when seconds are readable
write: 11,27
